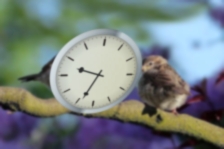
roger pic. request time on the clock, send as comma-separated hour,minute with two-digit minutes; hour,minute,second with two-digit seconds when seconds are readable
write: 9,34
